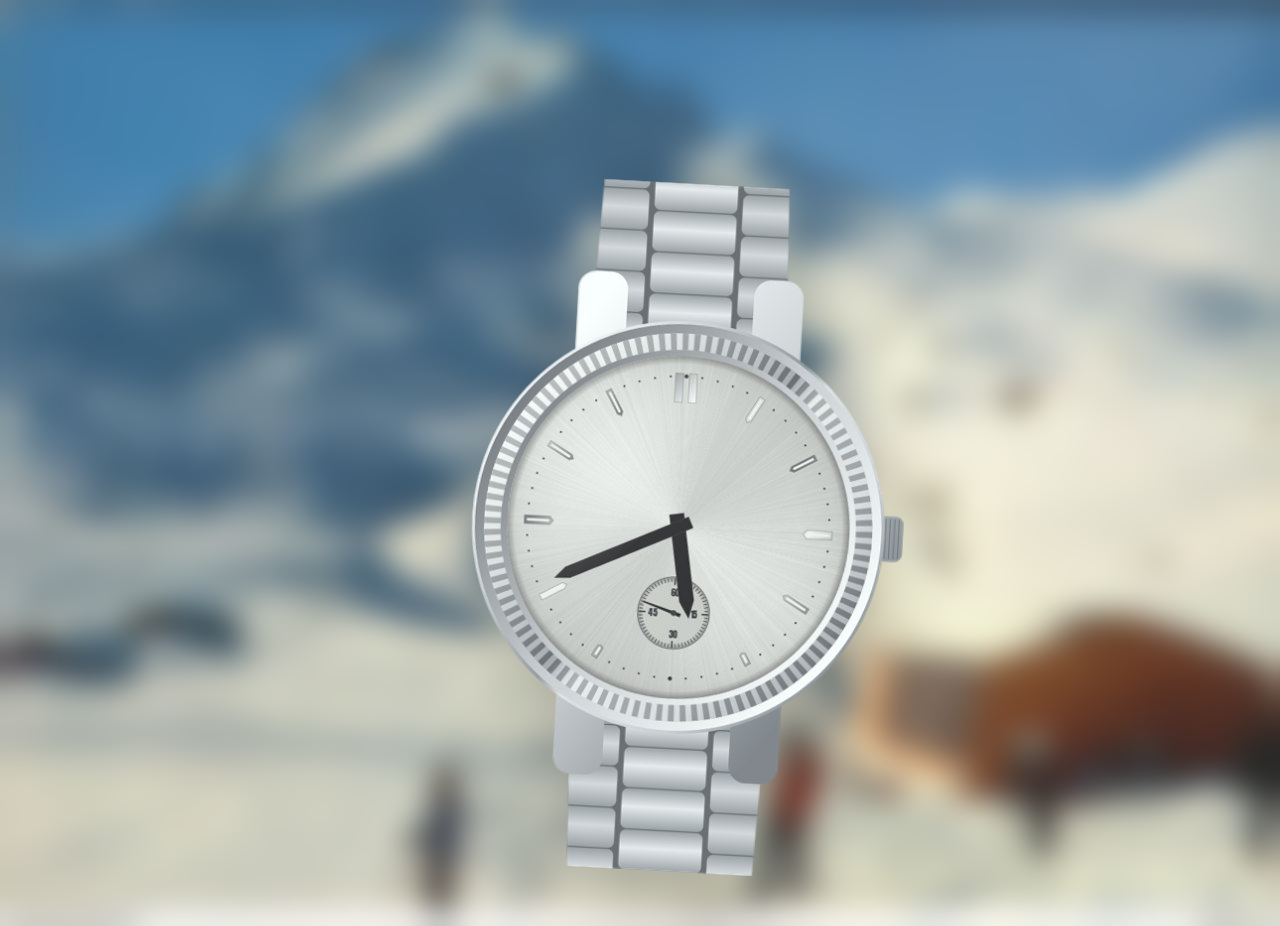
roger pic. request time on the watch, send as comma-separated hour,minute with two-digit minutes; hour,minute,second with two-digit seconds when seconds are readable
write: 5,40,48
